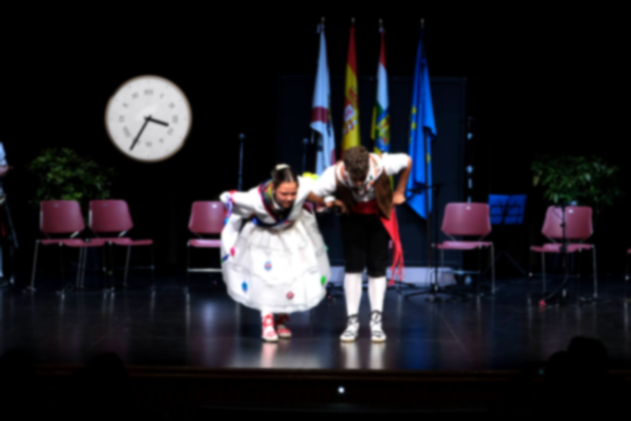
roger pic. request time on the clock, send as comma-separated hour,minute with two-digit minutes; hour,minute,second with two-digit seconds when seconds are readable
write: 3,35
